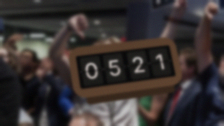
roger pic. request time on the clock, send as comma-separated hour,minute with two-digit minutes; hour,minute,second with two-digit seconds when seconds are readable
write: 5,21
